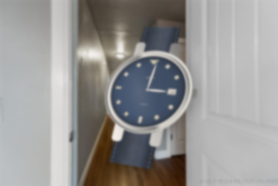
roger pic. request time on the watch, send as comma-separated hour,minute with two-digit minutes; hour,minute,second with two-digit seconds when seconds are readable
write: 3,01
